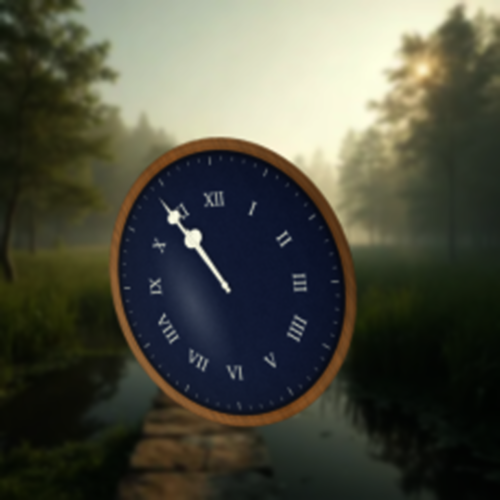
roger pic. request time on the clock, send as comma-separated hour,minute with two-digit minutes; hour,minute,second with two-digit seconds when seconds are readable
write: 10,54
